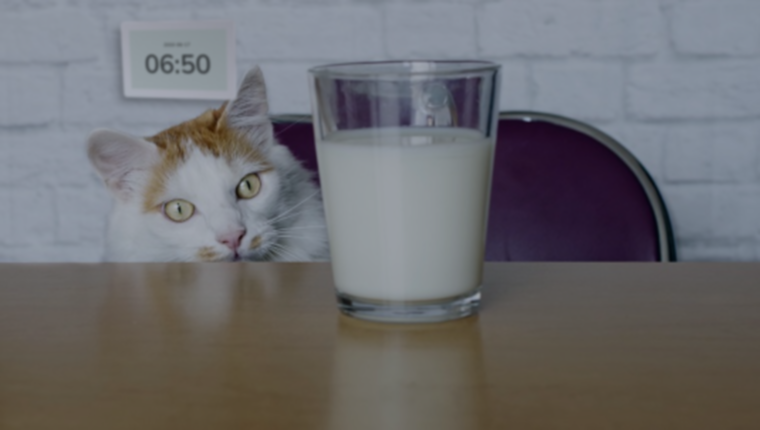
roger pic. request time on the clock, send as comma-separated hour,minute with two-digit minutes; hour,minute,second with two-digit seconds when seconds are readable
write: 6,50
